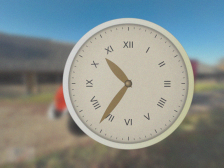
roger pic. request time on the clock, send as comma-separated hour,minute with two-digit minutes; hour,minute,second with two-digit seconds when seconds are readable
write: 10,36
